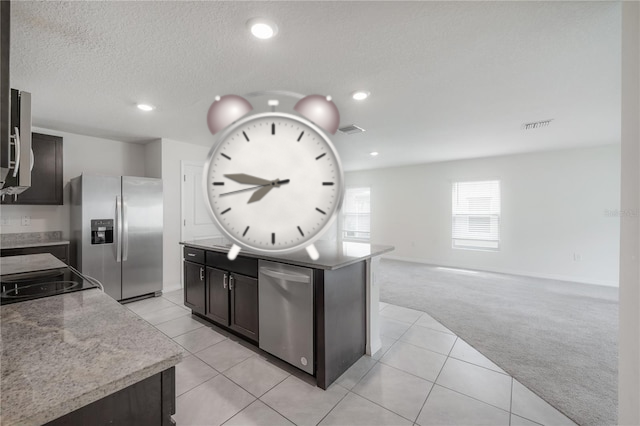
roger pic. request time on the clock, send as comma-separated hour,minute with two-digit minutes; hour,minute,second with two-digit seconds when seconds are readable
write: 7,46,43
